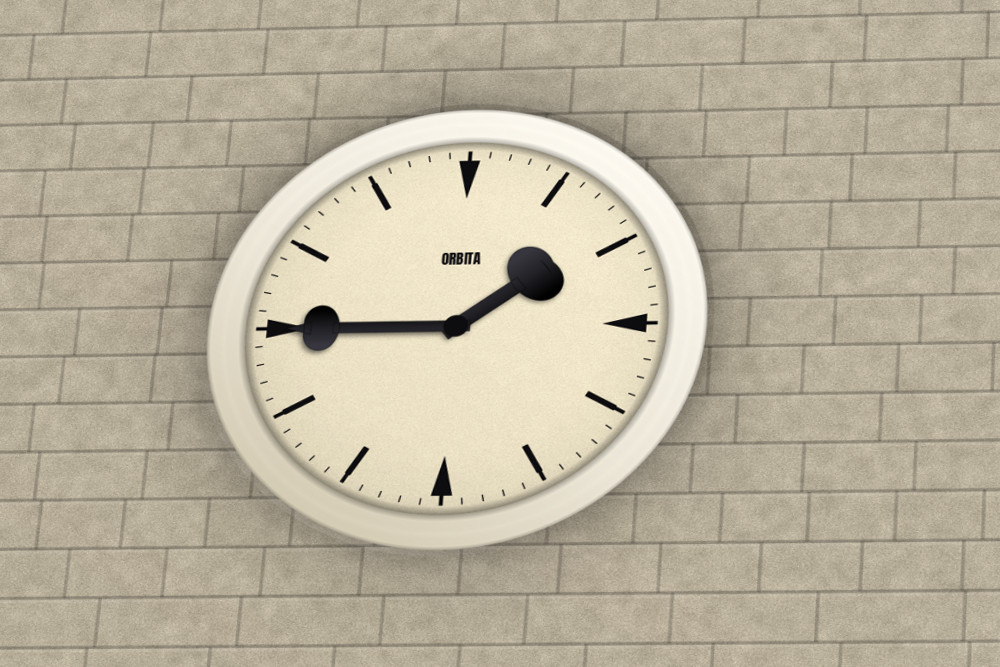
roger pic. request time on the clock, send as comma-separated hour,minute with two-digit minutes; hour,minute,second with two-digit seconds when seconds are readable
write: 1,45
